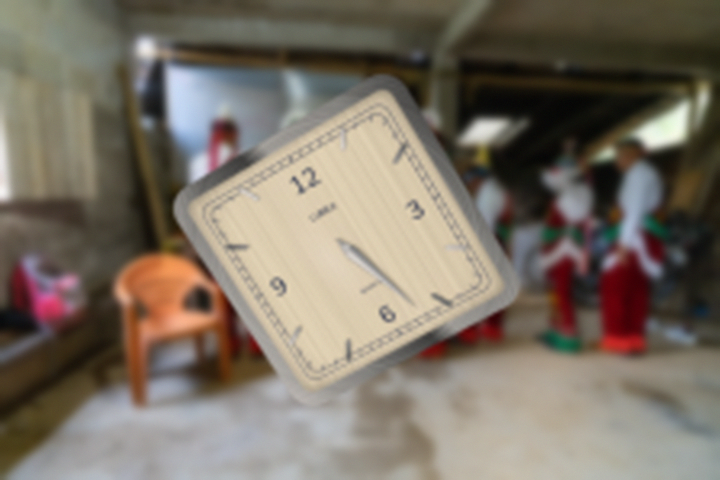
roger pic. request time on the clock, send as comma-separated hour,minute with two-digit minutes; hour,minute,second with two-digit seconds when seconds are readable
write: 5,27
